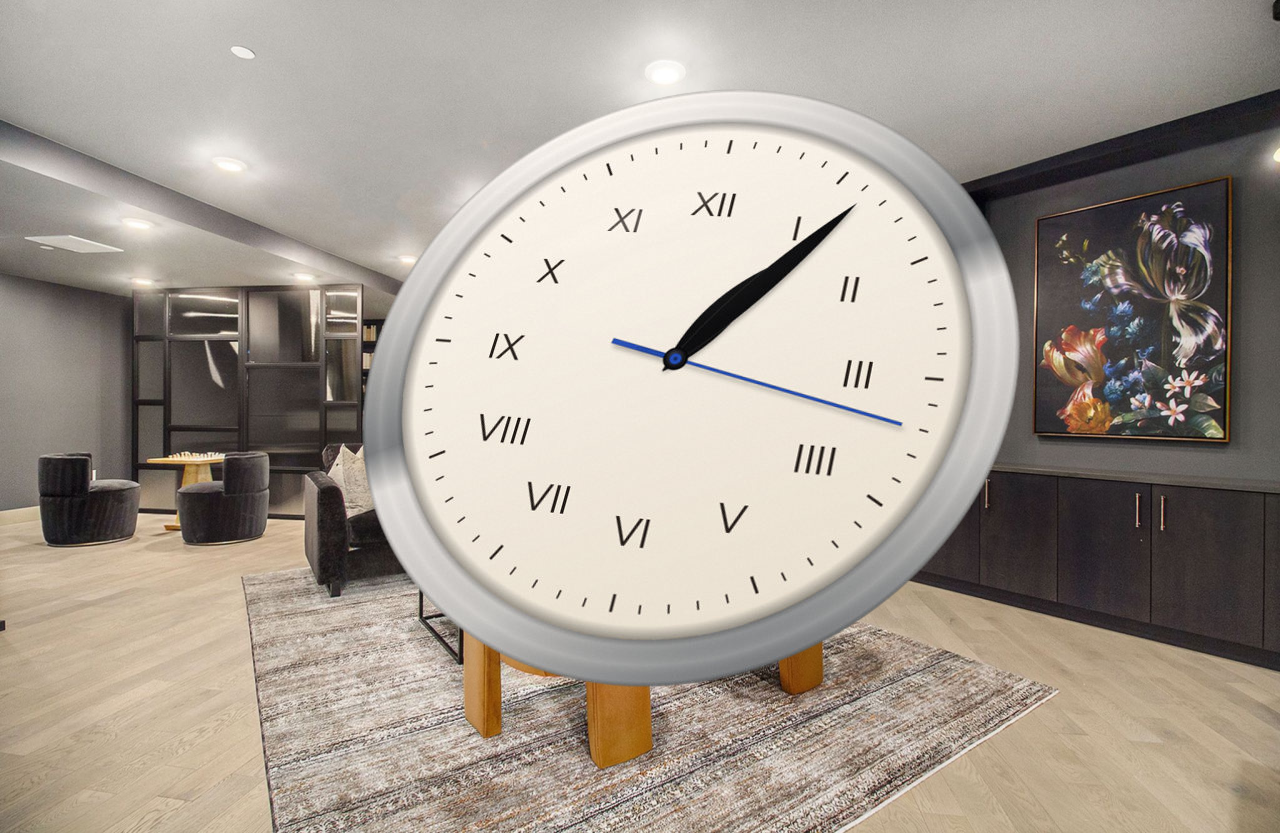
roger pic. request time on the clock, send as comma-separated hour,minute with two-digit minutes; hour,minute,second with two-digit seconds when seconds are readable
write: 1,06,17
